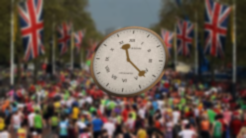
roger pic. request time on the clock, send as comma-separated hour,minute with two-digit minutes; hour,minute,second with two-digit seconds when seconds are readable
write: 11,22
